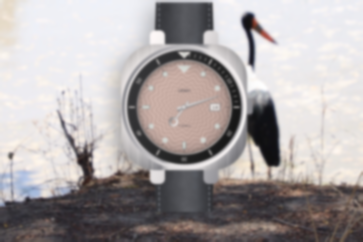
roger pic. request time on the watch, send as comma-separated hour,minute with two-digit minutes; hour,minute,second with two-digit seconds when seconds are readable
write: 7,12
